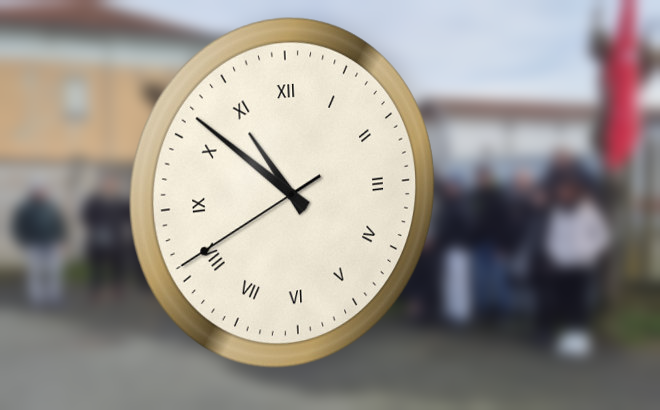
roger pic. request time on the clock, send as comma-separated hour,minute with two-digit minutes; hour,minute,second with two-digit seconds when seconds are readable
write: 10,51,41
